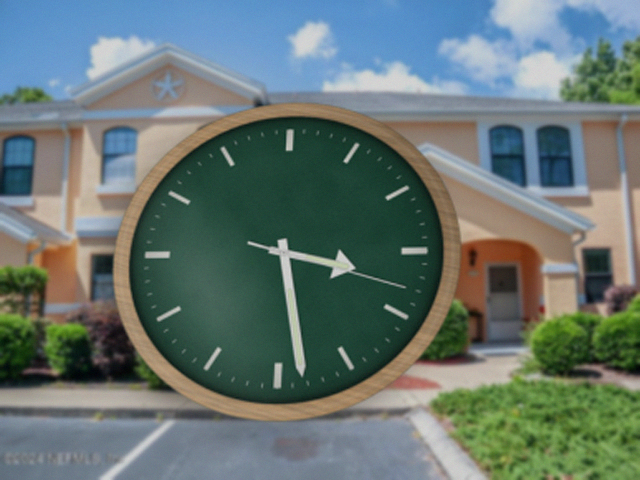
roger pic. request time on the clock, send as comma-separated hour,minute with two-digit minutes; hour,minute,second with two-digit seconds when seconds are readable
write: 3,28,18
